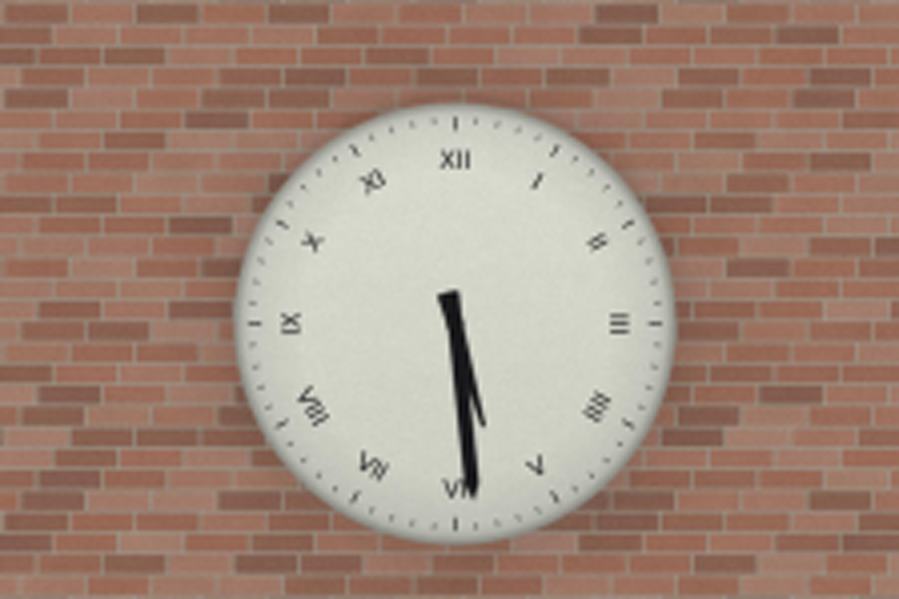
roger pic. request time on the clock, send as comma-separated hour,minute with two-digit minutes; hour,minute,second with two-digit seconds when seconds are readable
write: 5,29
